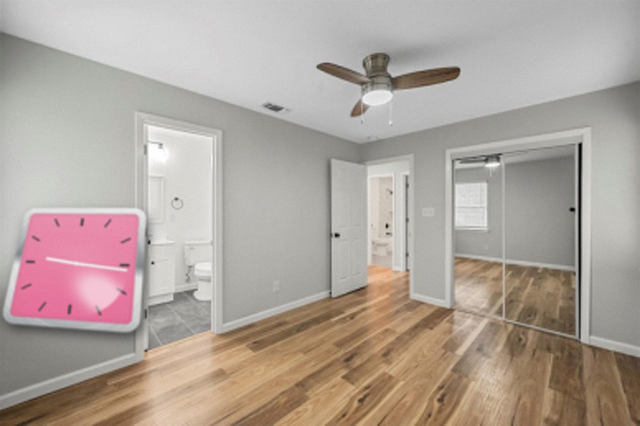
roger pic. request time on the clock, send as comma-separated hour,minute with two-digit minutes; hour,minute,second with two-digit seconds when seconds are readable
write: 9,16
